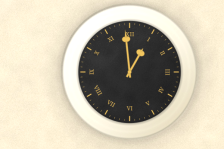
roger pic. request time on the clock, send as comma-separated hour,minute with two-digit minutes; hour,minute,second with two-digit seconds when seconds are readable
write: 12,59
